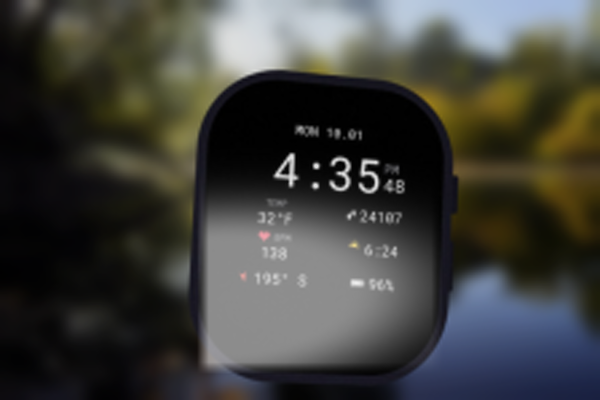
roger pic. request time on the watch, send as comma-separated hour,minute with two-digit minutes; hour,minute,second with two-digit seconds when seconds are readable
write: 4,35,48
